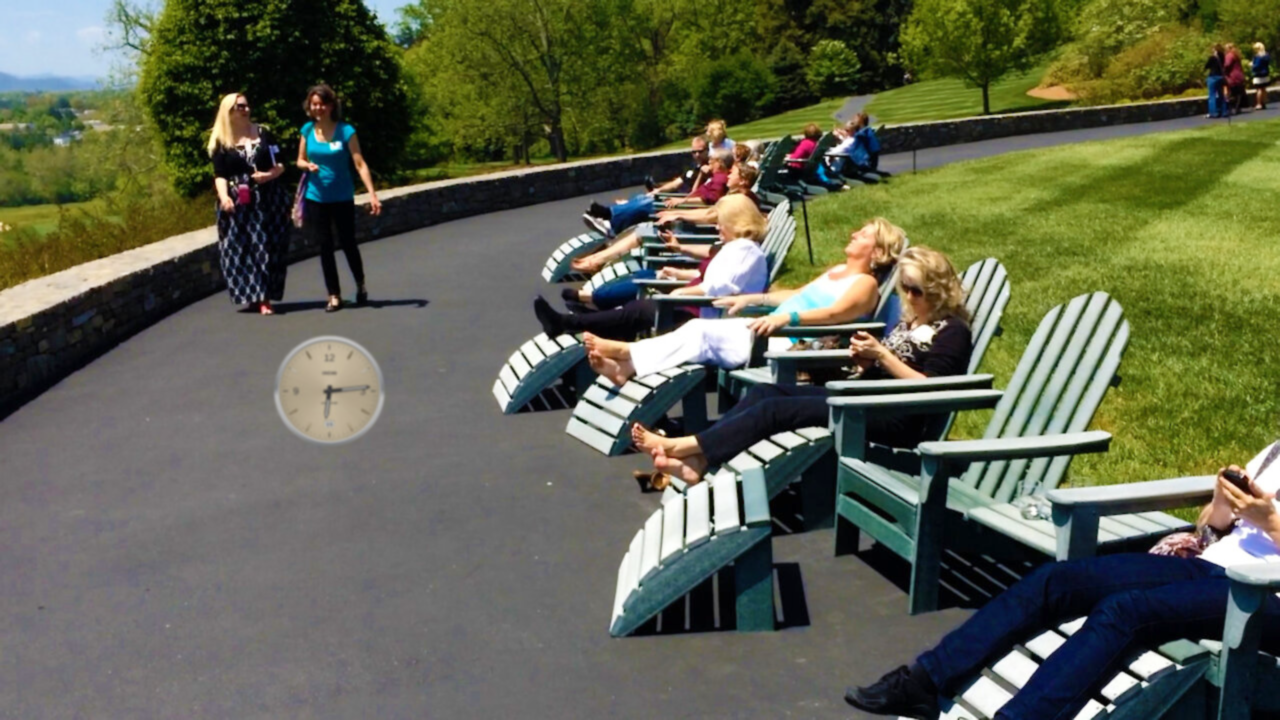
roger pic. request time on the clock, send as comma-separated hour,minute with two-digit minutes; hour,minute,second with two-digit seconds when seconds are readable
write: 6,14
